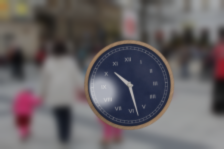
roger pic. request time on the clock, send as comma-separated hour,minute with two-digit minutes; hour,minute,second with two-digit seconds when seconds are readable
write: 10,28
